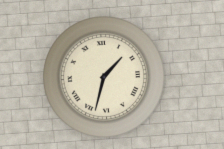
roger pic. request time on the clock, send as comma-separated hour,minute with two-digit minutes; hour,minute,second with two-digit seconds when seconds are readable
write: 1,33
